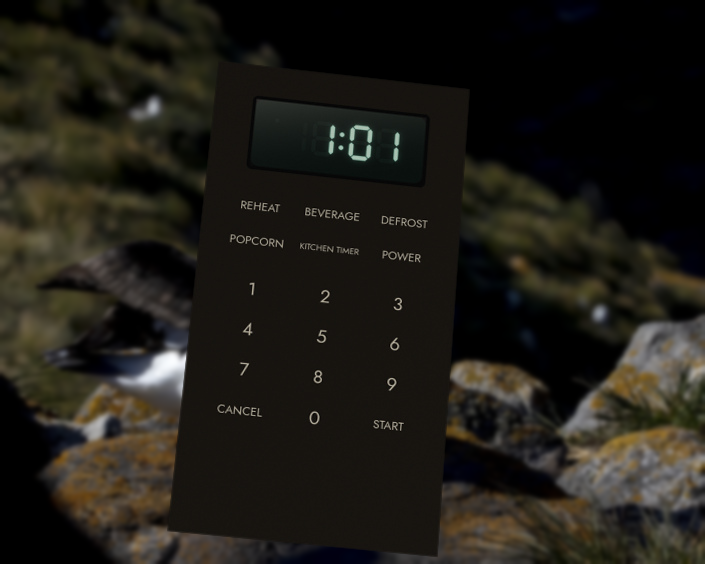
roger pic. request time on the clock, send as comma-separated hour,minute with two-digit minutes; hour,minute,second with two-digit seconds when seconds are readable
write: 1,01
